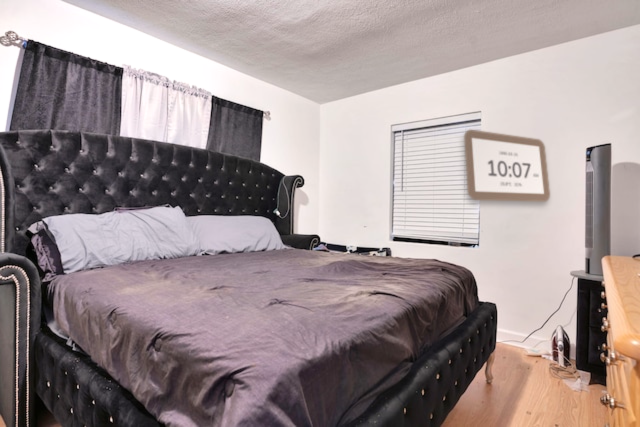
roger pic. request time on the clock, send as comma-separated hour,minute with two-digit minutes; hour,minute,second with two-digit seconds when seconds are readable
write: 10,07
